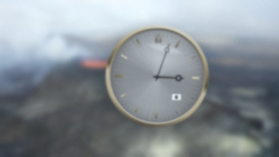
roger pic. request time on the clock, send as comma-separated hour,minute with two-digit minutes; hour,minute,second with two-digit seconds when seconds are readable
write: 3,03
